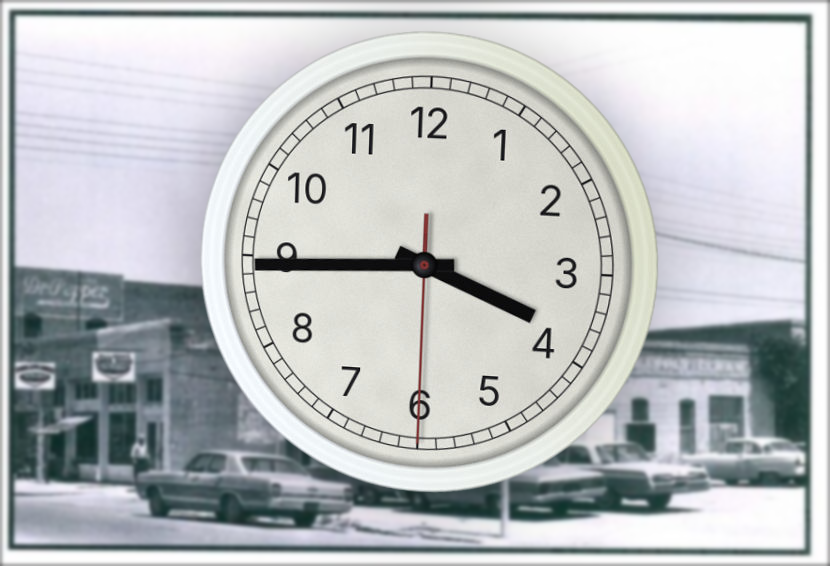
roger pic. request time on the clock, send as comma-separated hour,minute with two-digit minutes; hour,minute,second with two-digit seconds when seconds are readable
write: 3,44,30
